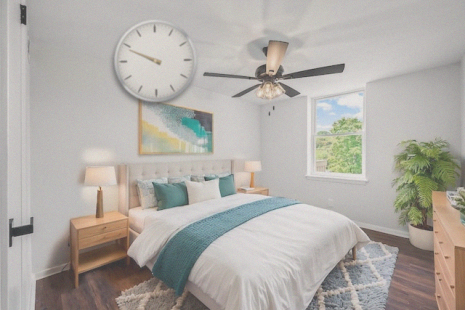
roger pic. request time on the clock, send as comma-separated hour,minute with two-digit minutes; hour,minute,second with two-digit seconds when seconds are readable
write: 9,49
